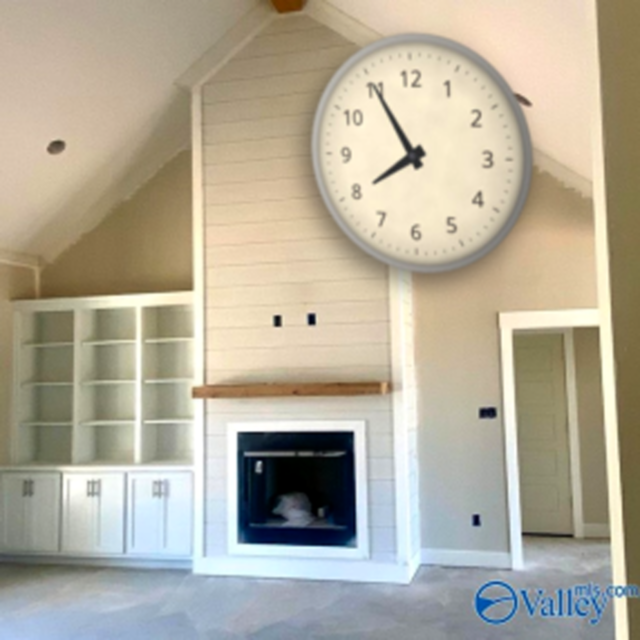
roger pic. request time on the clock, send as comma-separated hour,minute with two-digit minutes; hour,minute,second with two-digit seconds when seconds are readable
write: 7,55
